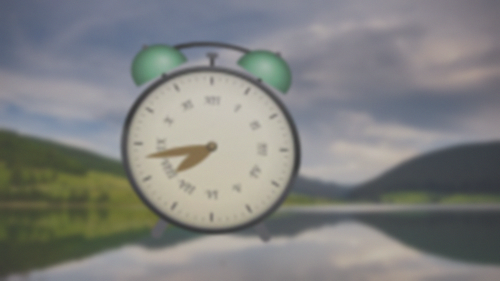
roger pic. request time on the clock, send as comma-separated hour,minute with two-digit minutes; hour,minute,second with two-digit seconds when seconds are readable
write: 7,43
